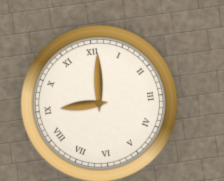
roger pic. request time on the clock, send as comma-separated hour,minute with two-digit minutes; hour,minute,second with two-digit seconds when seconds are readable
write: 9,01
